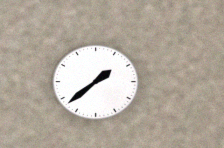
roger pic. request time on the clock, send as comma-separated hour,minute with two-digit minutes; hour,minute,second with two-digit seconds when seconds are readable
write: 1,38
